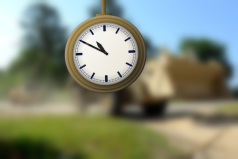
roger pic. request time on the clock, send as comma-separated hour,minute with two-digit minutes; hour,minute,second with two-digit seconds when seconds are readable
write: 10,50
